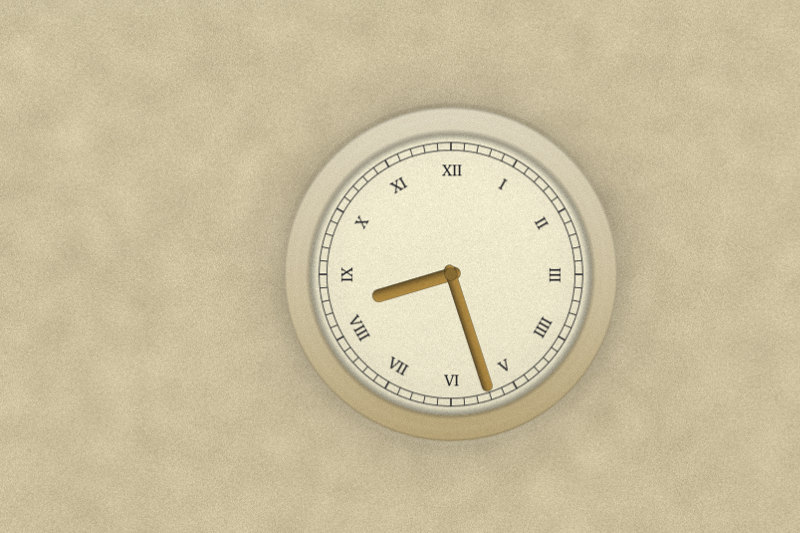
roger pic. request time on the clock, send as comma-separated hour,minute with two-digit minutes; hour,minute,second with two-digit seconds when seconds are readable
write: 8,27
